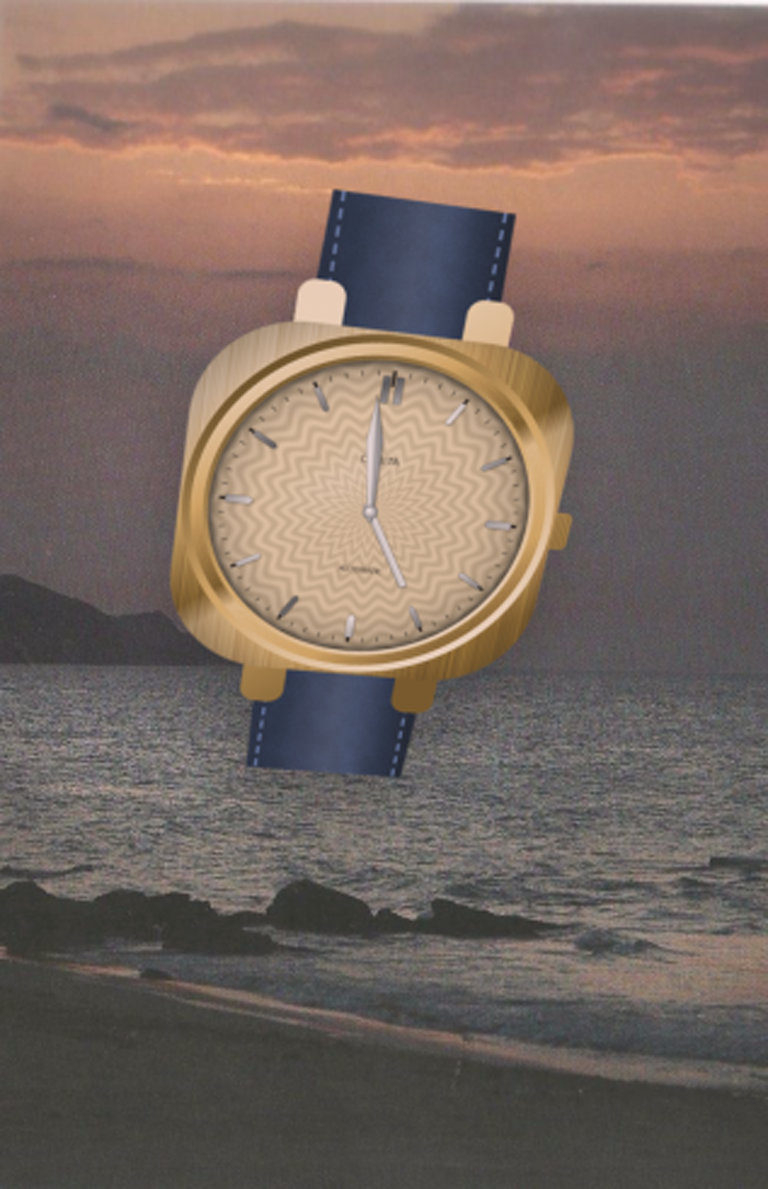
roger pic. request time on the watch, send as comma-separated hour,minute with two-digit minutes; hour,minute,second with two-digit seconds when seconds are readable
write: 4,59
